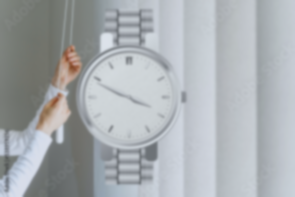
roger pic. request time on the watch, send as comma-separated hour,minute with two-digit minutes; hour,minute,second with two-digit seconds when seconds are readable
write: 3,49
